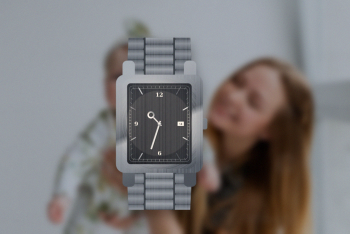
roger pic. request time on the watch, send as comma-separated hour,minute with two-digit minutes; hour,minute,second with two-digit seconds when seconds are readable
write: 10,33
